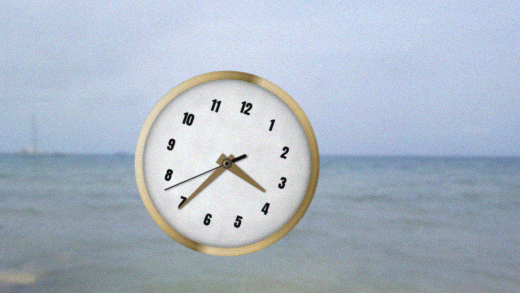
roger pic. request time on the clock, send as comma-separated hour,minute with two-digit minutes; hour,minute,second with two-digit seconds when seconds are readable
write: 3,34,38
